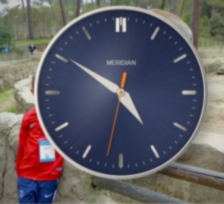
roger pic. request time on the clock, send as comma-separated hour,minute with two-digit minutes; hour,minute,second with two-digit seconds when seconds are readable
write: 4,50,32
